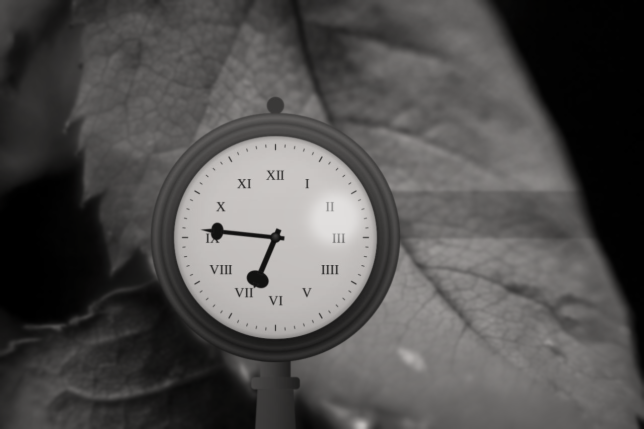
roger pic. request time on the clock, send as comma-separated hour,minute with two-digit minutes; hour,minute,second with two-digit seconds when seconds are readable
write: 6,46
